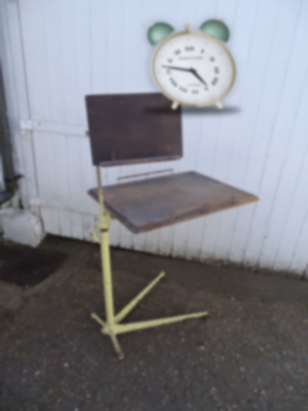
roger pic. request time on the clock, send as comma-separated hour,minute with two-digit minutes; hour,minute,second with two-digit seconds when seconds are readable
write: 4,47
